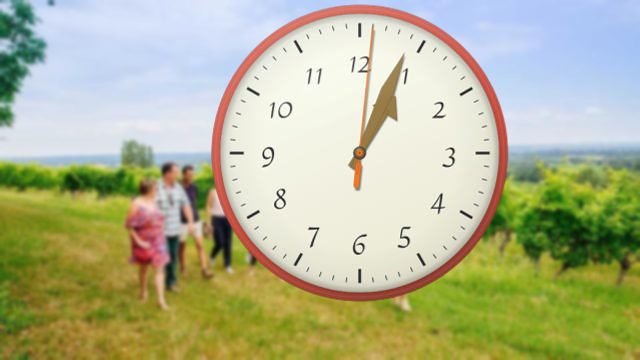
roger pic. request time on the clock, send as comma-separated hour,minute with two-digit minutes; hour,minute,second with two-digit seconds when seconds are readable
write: 1,04,01
